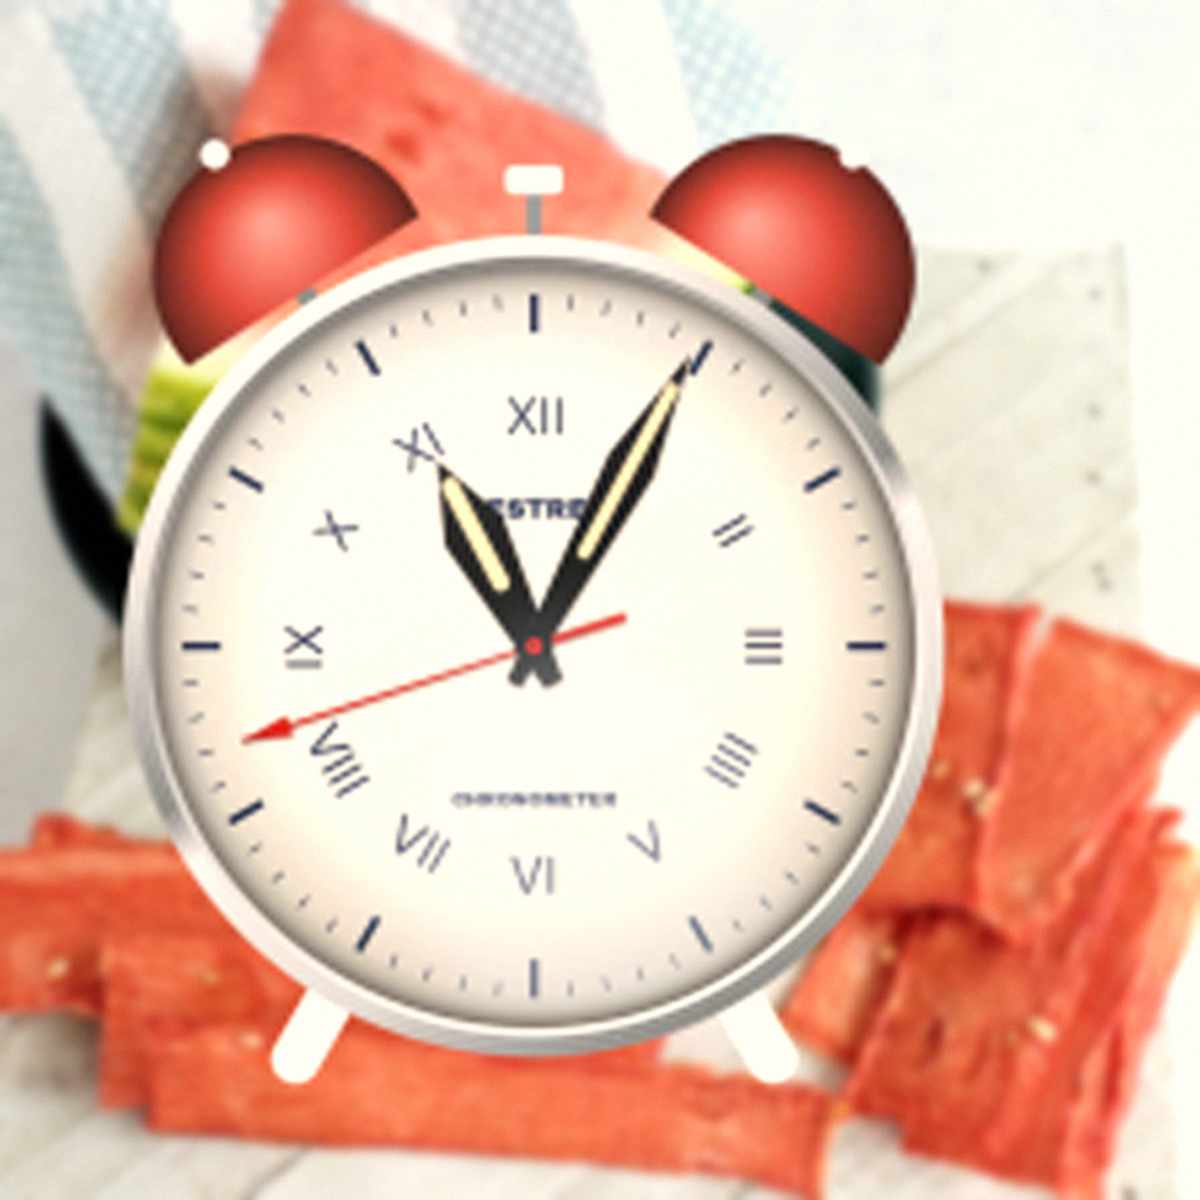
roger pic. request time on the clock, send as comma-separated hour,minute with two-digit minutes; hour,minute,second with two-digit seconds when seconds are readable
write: 11,04,42
